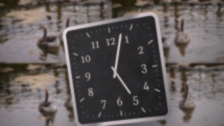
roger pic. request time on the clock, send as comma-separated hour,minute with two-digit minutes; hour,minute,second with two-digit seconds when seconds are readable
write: 5,03
